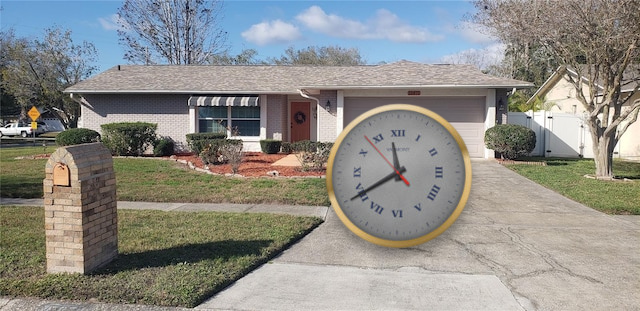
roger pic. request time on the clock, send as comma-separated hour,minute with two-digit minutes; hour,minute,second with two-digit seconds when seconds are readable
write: 11,39,53
